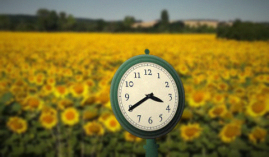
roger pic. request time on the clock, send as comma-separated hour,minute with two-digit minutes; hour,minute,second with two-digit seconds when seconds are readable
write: 3,40
